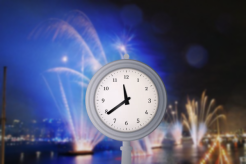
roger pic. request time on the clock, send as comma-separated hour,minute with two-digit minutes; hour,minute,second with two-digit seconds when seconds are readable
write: 11,39
